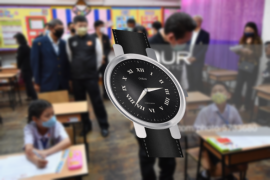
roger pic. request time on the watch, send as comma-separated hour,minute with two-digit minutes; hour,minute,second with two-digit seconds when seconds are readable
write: 2,37
